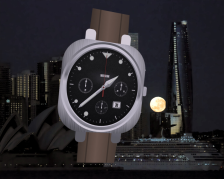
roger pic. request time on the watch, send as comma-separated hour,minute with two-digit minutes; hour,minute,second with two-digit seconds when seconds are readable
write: 1,38
